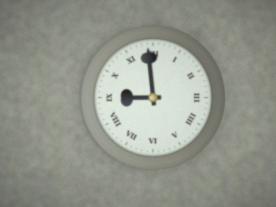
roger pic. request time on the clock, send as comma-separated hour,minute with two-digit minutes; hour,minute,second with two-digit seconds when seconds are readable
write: 8,59
